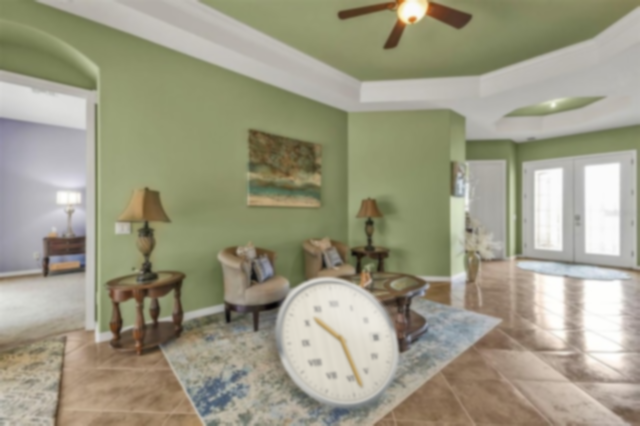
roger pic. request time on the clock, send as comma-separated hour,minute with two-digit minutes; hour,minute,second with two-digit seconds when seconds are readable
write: 10,28
